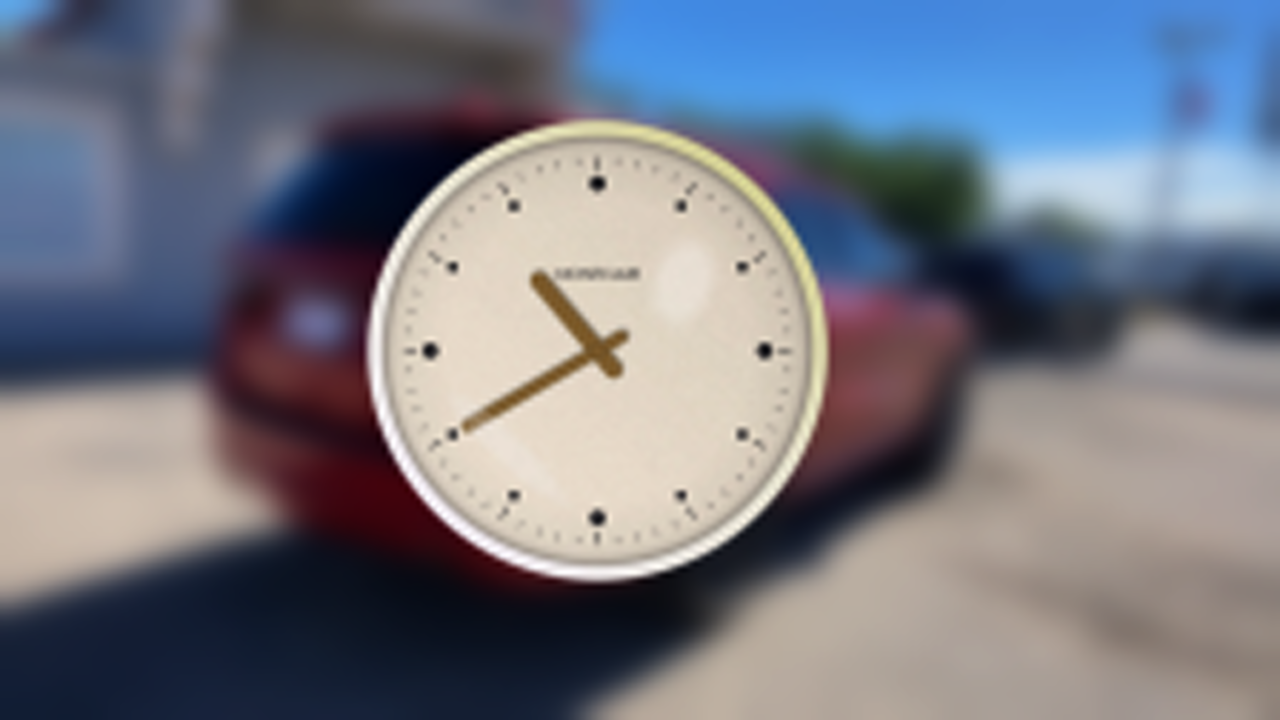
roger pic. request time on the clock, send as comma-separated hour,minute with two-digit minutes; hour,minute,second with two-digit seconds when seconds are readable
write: 10,40
